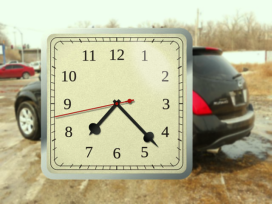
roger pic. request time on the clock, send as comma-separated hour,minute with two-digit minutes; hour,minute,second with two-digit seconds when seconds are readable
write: 7,22,43
